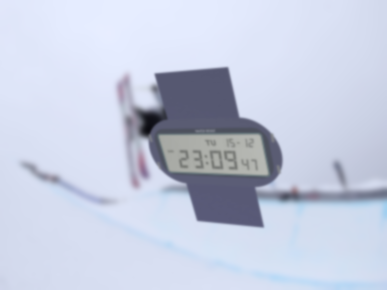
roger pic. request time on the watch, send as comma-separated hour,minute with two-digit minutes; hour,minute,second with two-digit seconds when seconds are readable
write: 23,09
